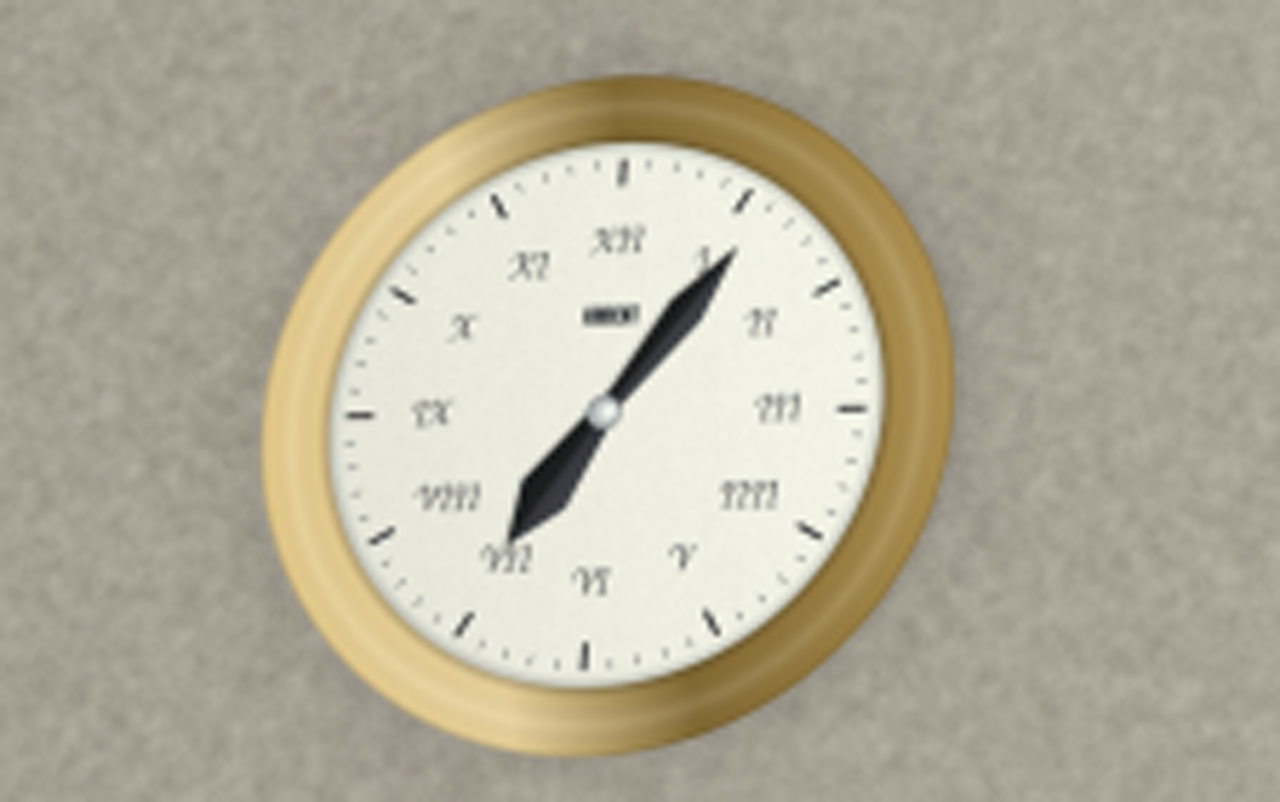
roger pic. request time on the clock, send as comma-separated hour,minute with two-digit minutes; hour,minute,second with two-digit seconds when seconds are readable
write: 7,06
